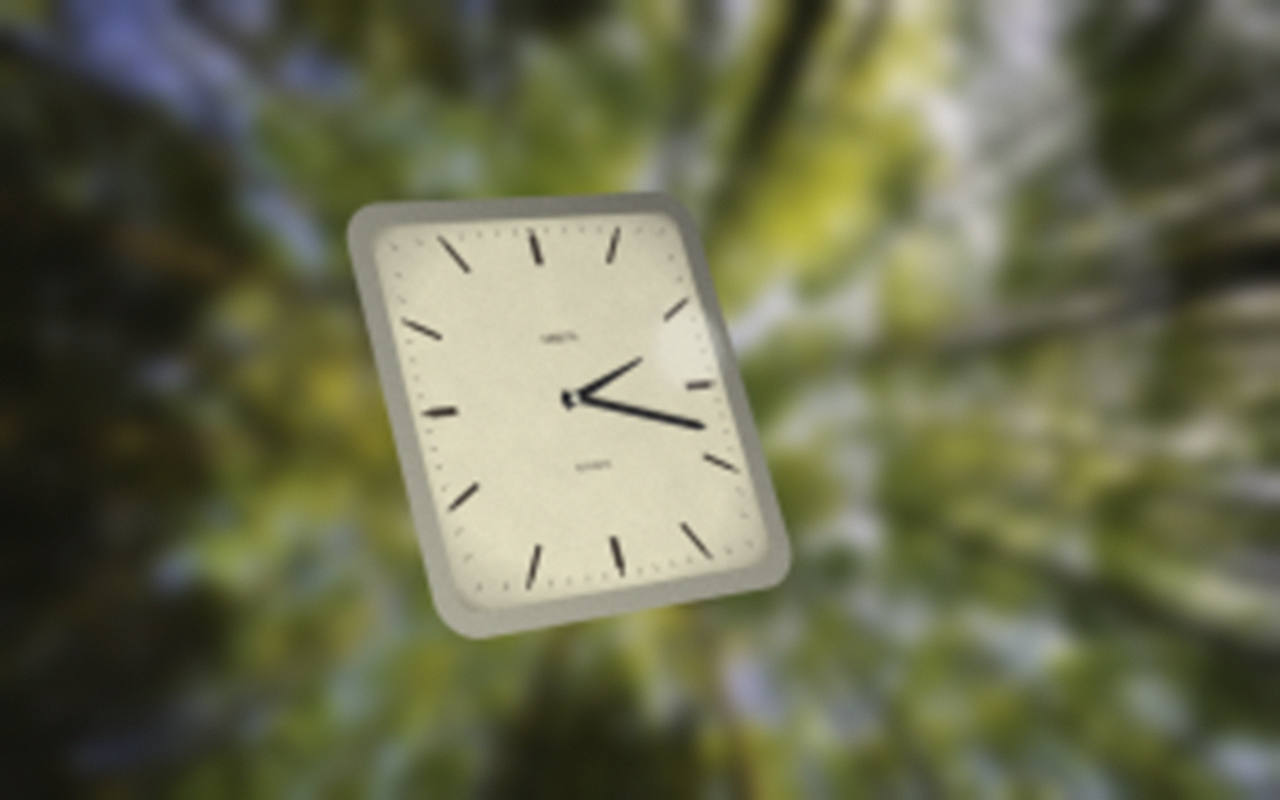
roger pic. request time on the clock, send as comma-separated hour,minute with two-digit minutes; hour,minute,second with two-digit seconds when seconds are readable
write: 2,18
